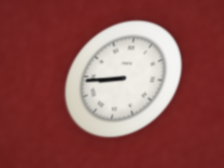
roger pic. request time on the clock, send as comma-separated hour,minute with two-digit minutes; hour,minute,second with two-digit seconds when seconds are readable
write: 8,44
